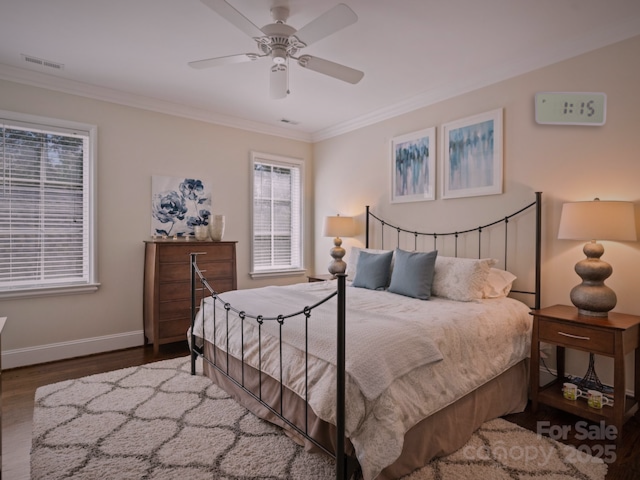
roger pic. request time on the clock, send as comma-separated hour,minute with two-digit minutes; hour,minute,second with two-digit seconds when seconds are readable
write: 1,15
